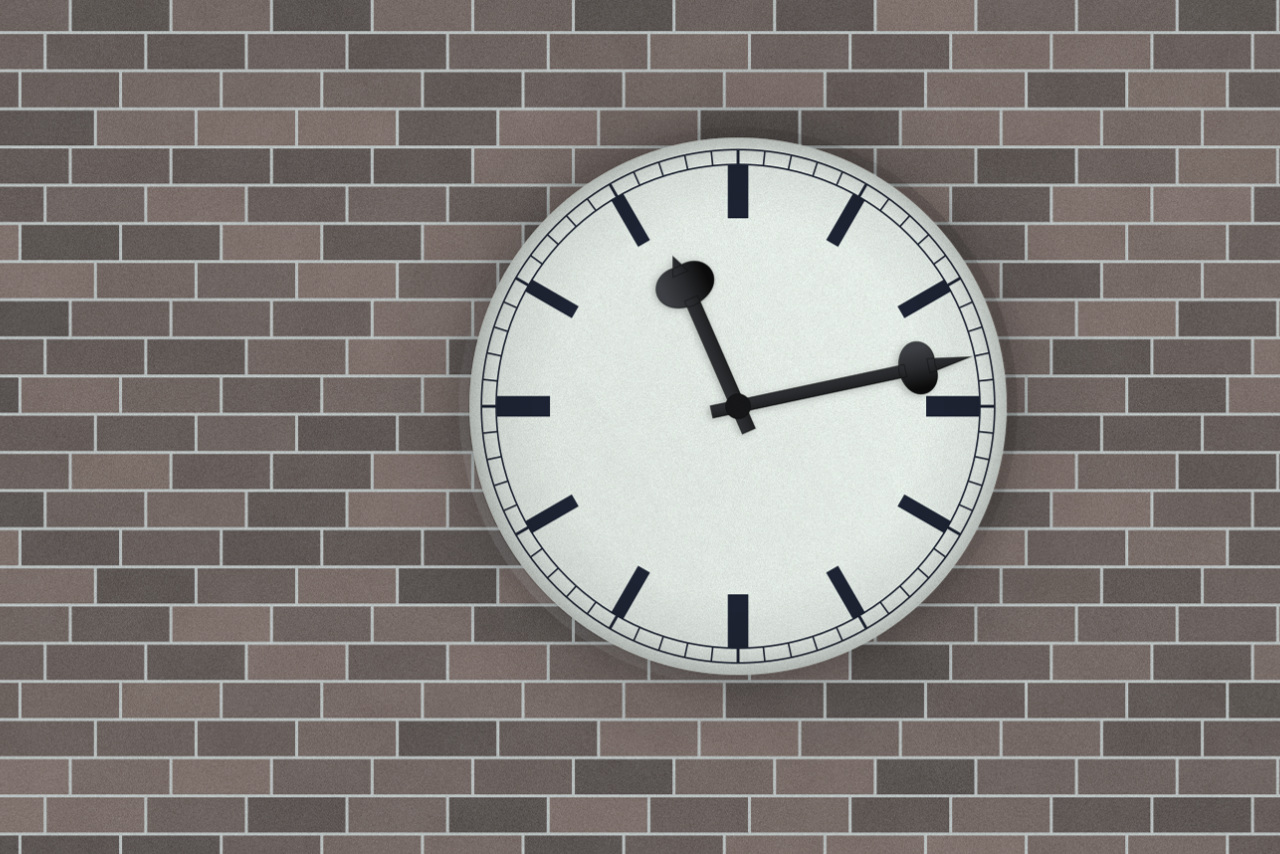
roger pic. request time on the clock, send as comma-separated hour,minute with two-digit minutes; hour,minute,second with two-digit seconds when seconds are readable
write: 11,13
